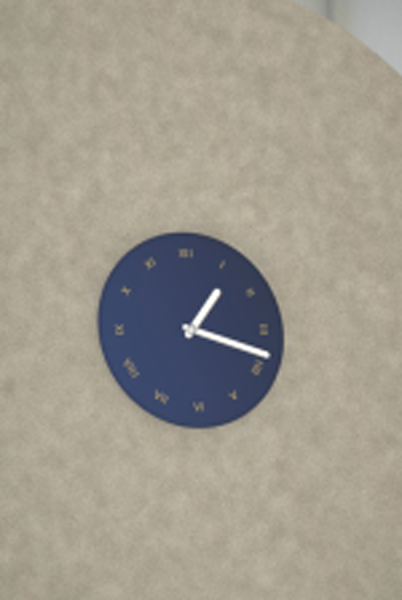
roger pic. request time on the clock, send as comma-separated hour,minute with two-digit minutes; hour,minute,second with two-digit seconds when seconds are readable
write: 1,18
